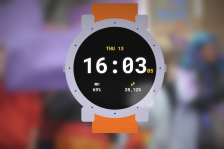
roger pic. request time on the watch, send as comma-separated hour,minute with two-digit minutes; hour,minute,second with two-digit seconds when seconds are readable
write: 16,03
